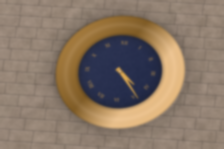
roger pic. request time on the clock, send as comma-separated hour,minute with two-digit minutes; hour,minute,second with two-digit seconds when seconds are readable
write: 4,24
